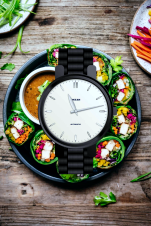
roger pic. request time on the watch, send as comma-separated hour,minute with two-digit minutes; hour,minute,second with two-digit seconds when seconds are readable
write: 11,13
